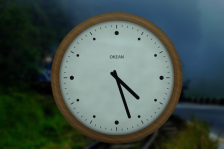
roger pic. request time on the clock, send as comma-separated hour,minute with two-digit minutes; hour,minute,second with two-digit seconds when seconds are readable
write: 4,27
